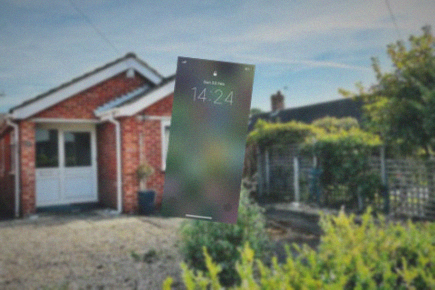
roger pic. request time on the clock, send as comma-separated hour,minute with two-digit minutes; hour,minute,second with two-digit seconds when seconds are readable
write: 14,24
